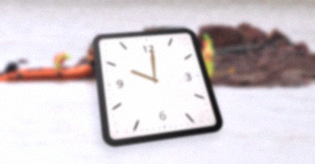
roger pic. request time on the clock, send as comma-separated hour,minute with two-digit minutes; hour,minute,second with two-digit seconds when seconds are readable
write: 10,01
